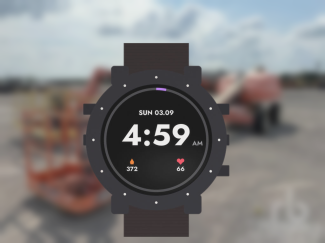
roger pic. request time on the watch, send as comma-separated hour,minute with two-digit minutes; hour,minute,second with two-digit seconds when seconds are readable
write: 4,59
